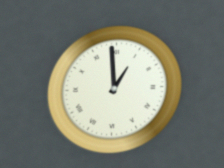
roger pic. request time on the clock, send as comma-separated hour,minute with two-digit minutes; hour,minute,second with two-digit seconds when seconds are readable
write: 12,59
